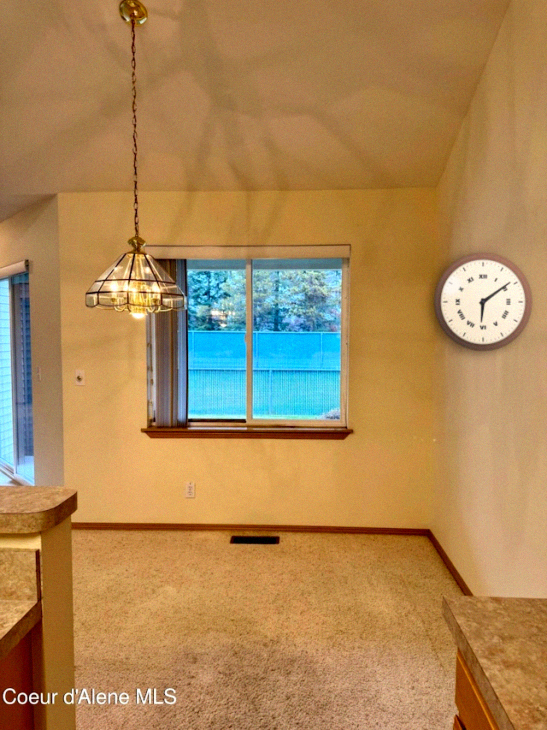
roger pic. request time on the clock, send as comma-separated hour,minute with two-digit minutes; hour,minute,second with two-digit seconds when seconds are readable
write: 6,09
